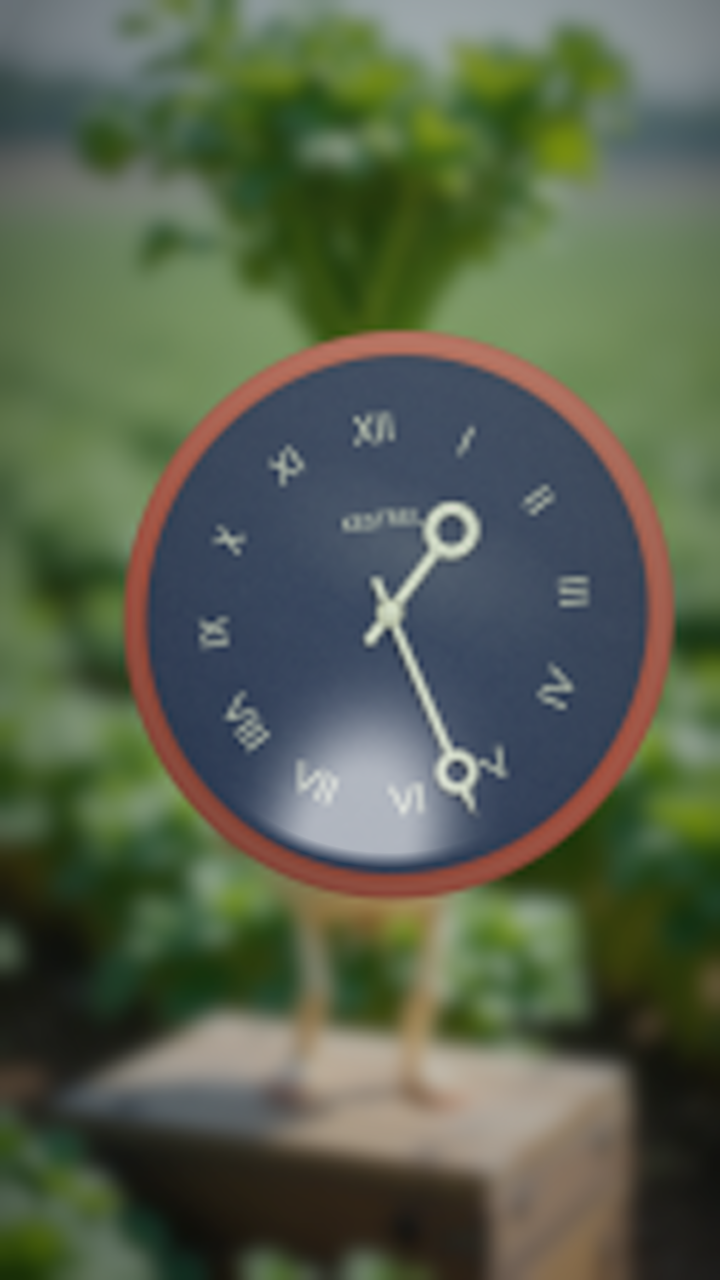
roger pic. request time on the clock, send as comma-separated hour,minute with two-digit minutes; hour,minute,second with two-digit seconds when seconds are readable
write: 1,27
